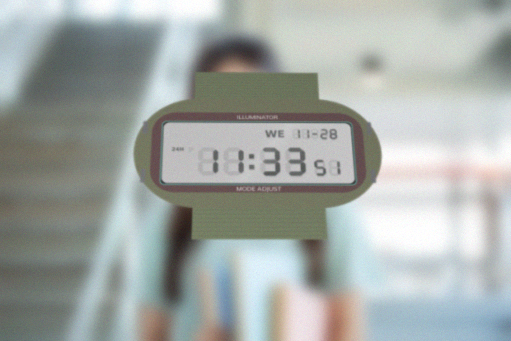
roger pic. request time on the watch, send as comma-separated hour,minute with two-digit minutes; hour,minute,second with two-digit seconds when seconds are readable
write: 11,33,51
